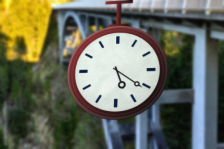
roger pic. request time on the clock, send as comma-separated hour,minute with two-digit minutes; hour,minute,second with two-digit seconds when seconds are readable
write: 5,21
